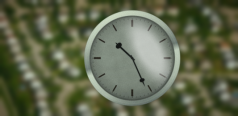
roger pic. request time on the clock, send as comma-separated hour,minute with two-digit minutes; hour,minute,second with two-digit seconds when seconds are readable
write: 10,26
